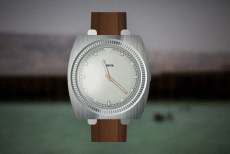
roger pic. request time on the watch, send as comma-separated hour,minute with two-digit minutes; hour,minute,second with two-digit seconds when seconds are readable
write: 11,22
